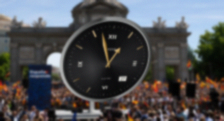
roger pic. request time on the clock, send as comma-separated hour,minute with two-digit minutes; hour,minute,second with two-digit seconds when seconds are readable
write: 12,57
